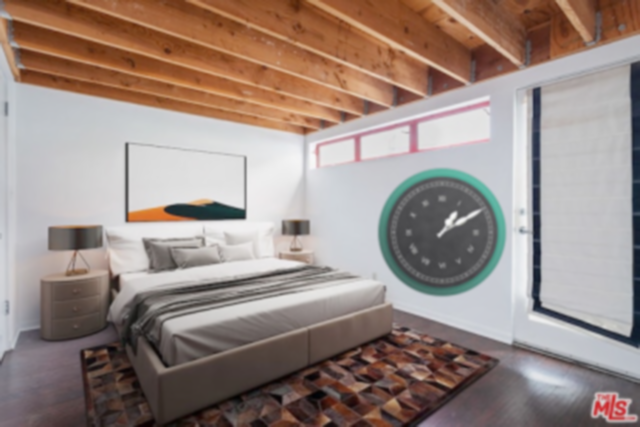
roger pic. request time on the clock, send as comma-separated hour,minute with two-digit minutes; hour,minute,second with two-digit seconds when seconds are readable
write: 1,10
